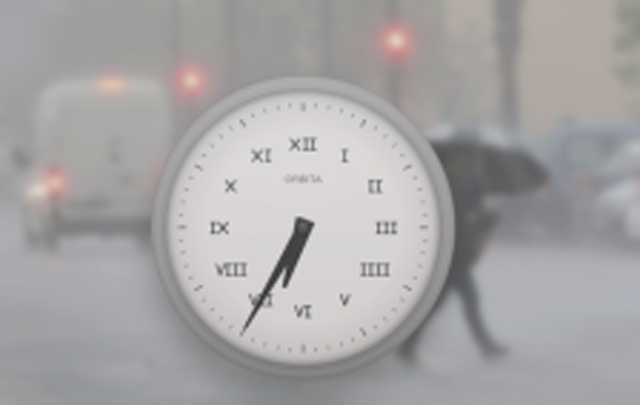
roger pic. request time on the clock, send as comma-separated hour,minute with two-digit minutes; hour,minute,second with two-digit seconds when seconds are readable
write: 6,35
